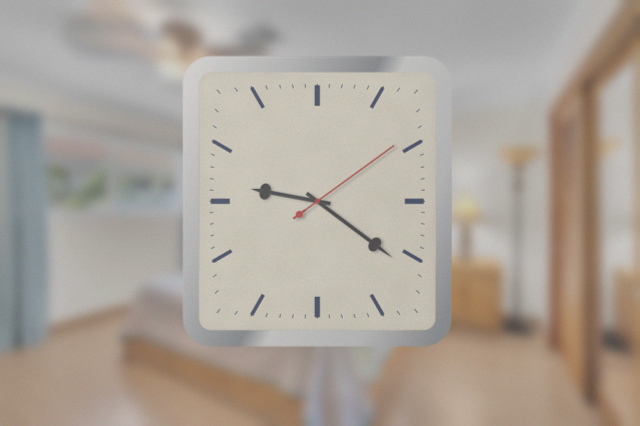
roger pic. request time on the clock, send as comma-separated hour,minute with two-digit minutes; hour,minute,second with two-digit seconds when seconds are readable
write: 9,21,09
